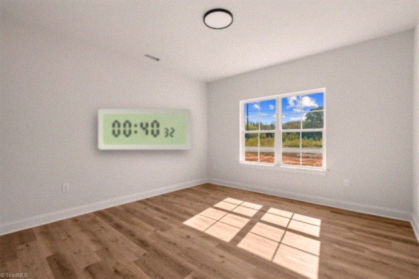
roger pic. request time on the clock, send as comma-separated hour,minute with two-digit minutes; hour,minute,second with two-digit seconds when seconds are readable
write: 0,40
